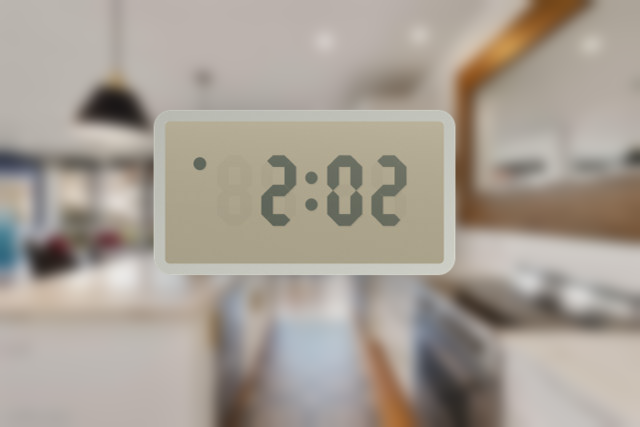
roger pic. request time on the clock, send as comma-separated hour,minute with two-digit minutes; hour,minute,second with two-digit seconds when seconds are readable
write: 2,02
